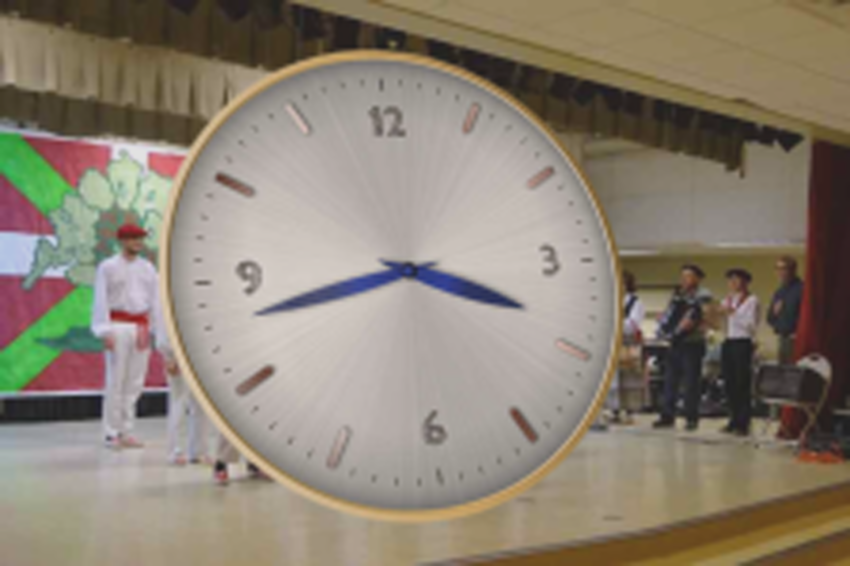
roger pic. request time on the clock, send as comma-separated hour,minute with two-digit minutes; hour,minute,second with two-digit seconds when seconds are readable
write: 3,43
